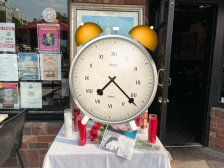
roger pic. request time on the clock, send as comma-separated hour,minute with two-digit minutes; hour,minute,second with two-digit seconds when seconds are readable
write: 7,22
